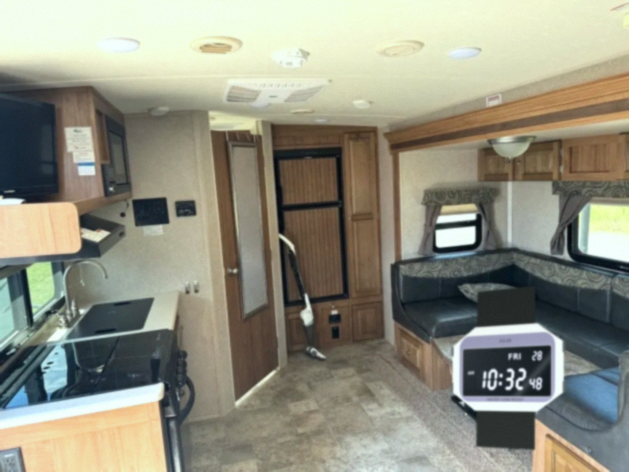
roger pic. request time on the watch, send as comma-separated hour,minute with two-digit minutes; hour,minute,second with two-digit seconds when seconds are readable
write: 10,32,48
